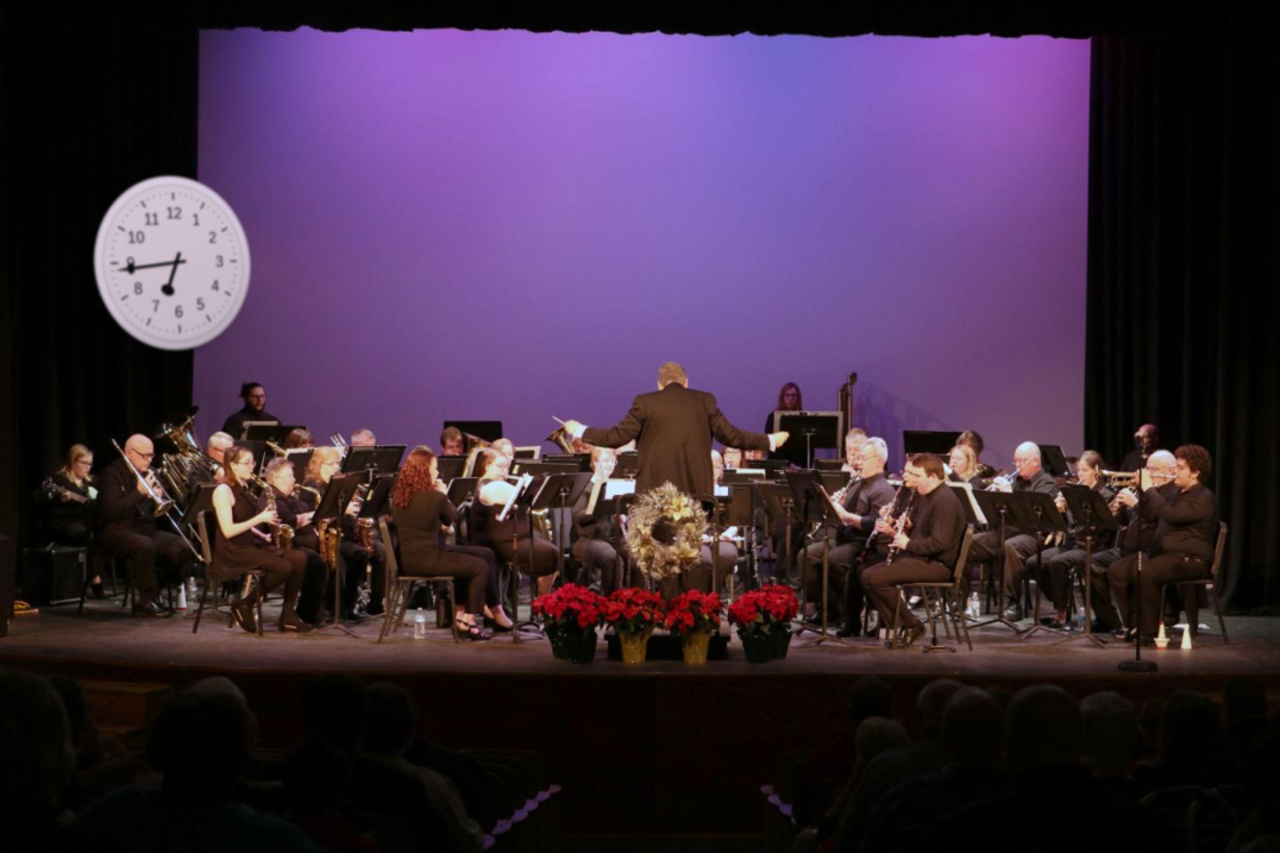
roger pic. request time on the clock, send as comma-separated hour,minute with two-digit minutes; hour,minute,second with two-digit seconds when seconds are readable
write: 6,44
